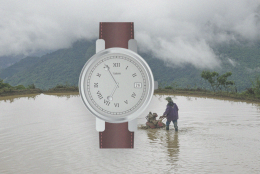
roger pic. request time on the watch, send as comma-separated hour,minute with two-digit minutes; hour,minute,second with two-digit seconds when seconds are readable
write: 6,55
